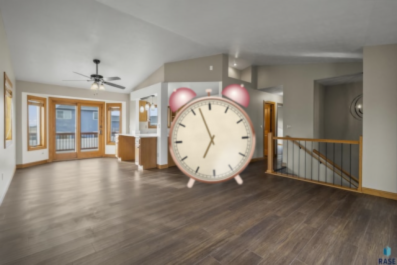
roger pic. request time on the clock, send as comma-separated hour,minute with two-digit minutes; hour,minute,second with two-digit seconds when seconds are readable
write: 6,57
